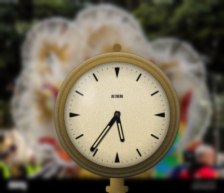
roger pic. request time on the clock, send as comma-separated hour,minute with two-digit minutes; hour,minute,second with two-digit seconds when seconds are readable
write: 5,36
